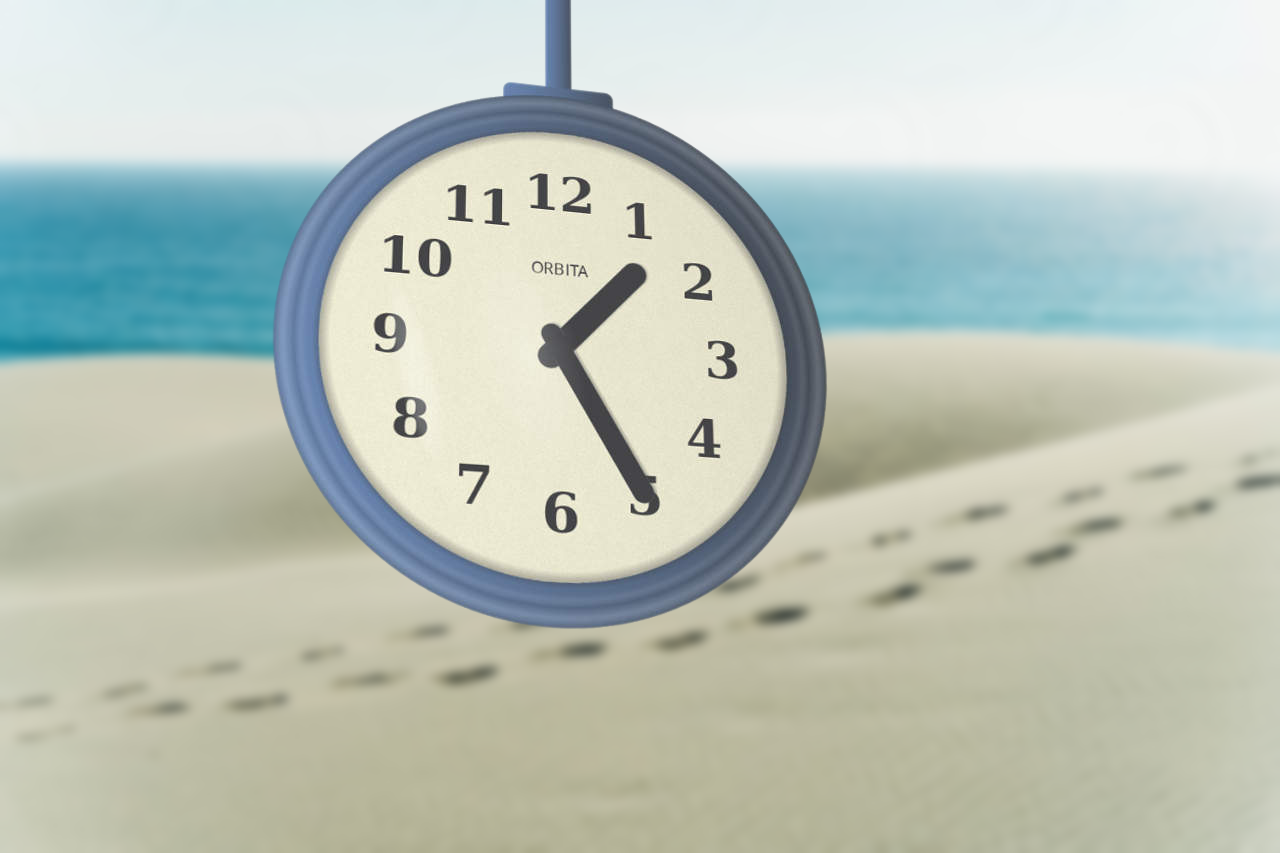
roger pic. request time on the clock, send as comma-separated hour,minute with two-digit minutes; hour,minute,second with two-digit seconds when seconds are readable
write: 1,25
